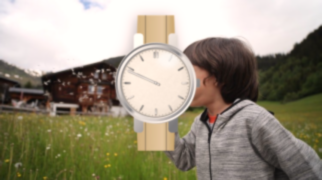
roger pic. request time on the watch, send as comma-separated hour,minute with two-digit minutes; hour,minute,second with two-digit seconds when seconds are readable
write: 9,49
